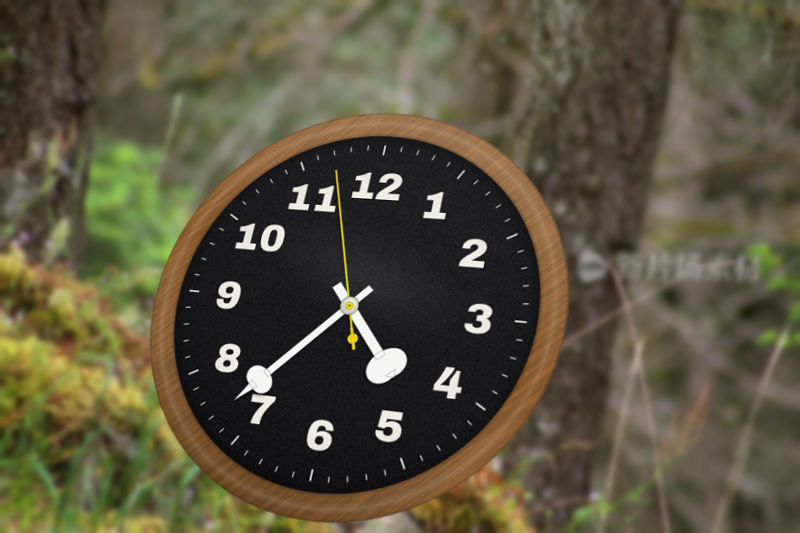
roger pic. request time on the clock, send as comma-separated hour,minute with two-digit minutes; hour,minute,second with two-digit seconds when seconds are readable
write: 4,36,57
